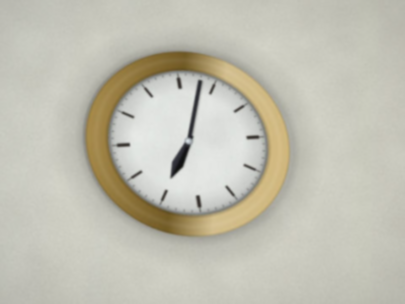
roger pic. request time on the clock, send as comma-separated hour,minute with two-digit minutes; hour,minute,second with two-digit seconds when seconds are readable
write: 7,03
